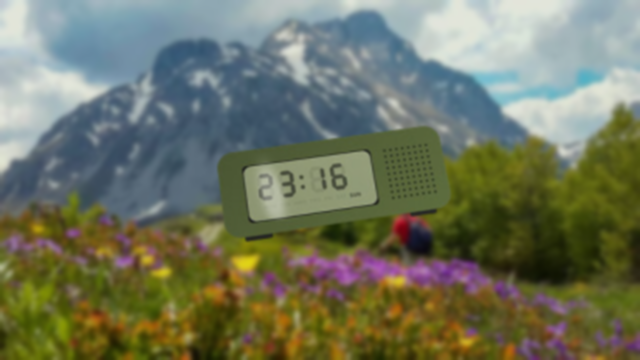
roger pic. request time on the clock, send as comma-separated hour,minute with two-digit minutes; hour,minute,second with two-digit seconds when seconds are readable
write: 23,16
